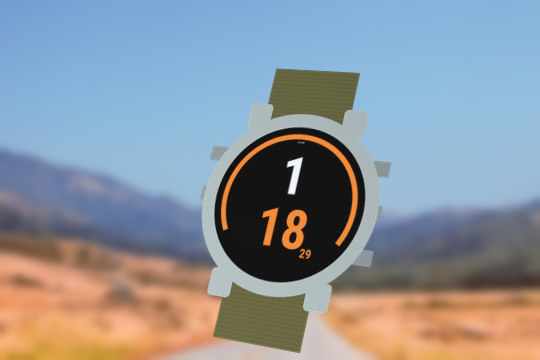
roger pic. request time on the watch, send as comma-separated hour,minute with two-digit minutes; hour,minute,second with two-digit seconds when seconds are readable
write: 1,18,29
